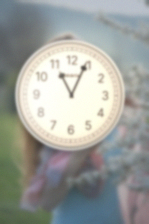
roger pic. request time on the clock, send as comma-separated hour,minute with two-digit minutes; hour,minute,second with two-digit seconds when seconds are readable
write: 11,04
